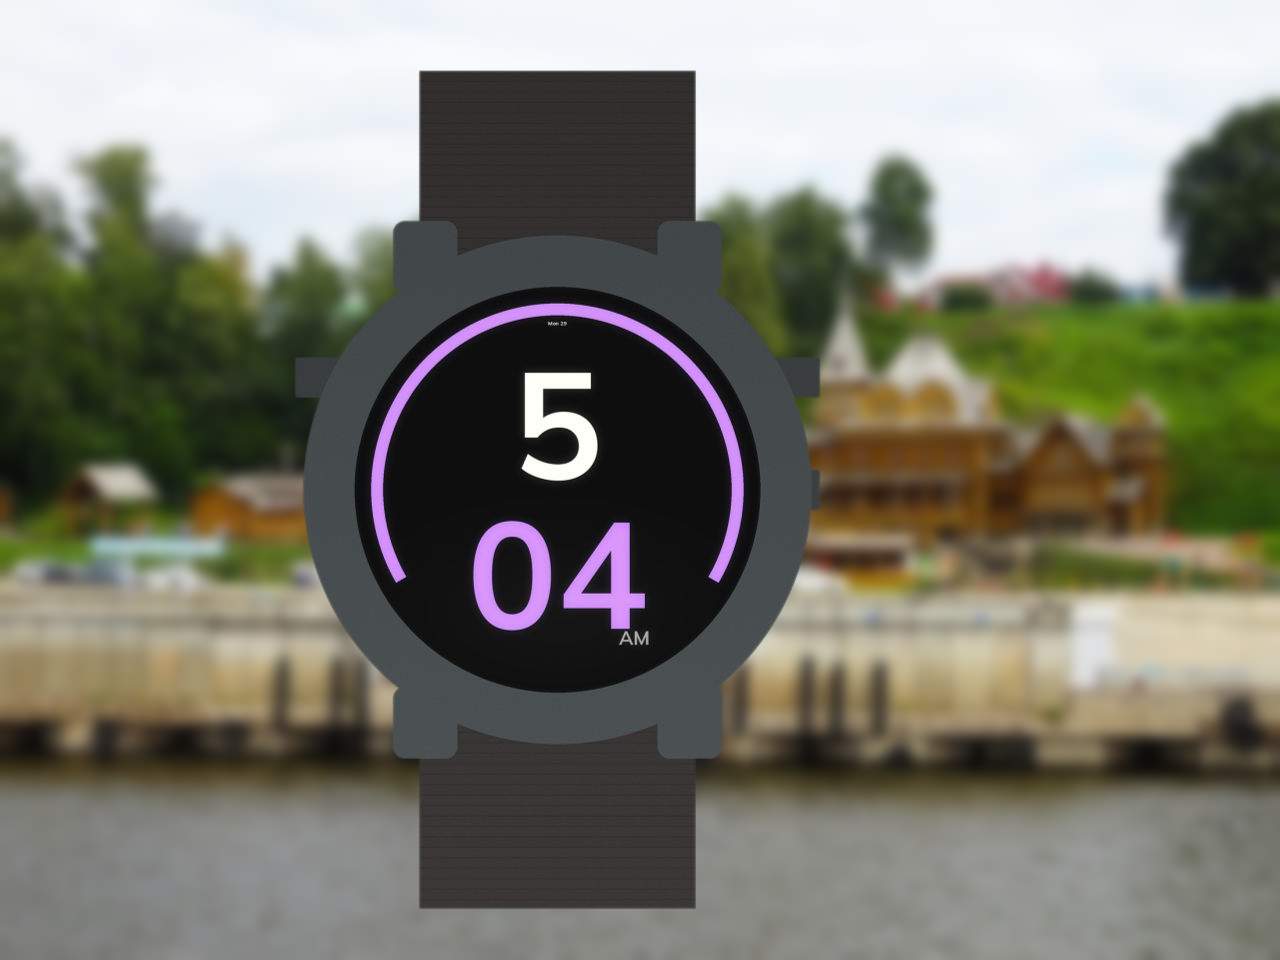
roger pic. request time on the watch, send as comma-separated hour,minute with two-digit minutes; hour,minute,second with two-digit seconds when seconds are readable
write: 5,04
